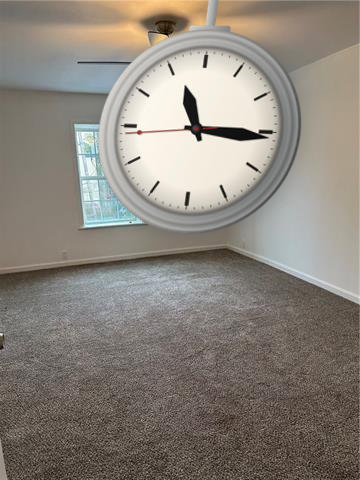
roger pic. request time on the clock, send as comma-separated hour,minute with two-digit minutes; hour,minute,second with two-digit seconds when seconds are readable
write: 11,15,44
